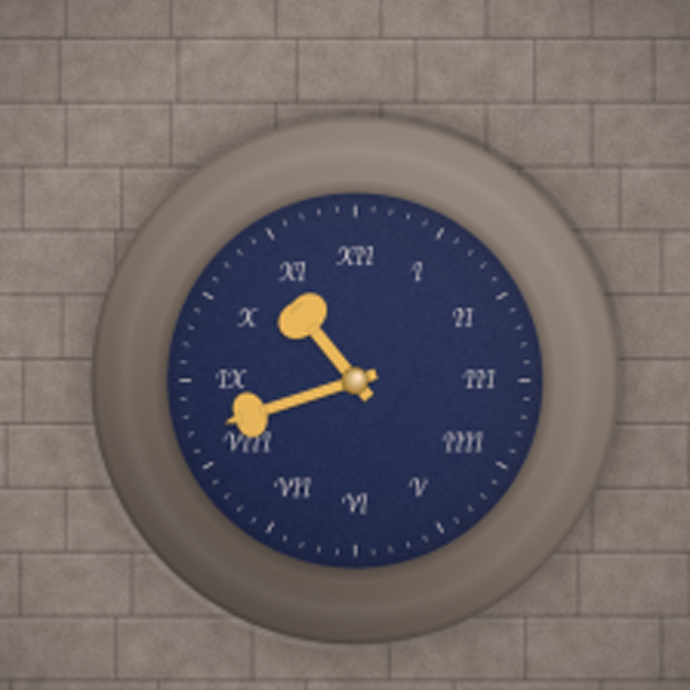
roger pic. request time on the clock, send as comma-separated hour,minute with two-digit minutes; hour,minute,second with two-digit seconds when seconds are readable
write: 10,42
